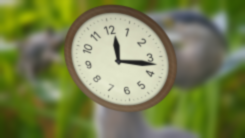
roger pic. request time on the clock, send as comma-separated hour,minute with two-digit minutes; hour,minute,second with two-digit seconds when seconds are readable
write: 12,17
